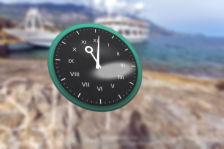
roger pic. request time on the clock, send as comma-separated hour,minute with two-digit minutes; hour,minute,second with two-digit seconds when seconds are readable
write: 11,01
